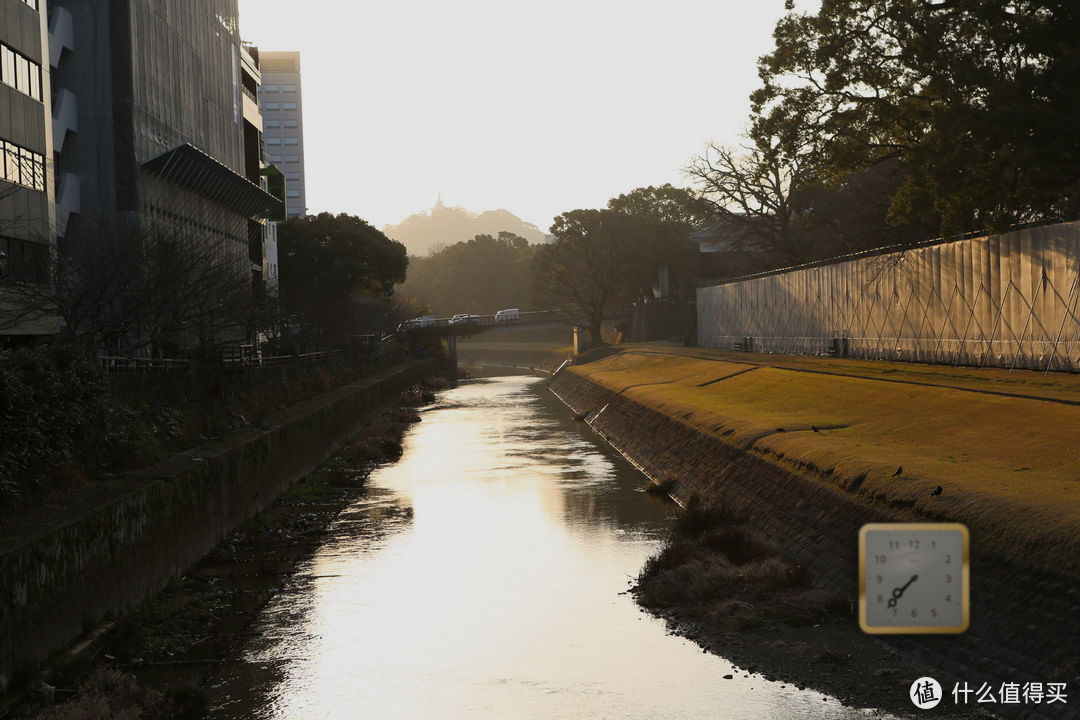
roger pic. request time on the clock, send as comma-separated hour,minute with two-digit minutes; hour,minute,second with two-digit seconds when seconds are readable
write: 7,37
